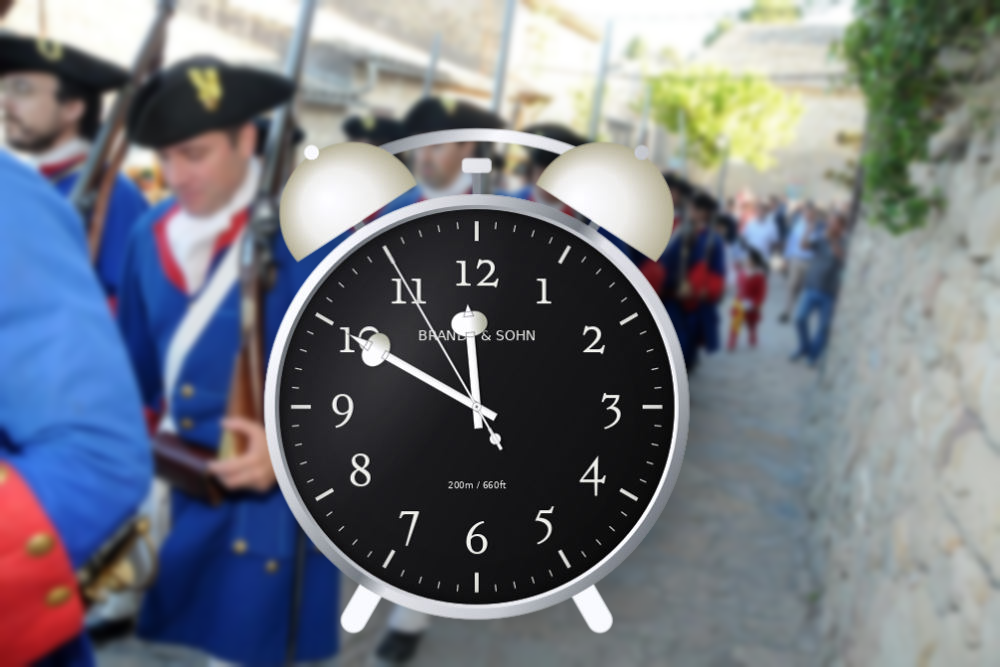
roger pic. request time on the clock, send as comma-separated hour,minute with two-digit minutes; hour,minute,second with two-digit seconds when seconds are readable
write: 11,49,55
